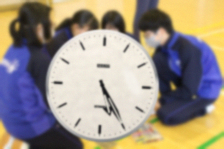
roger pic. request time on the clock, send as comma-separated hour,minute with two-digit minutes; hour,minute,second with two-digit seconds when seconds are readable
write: 5,25
